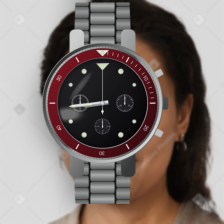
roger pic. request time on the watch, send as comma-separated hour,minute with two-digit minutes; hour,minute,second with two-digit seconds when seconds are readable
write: 8,44
